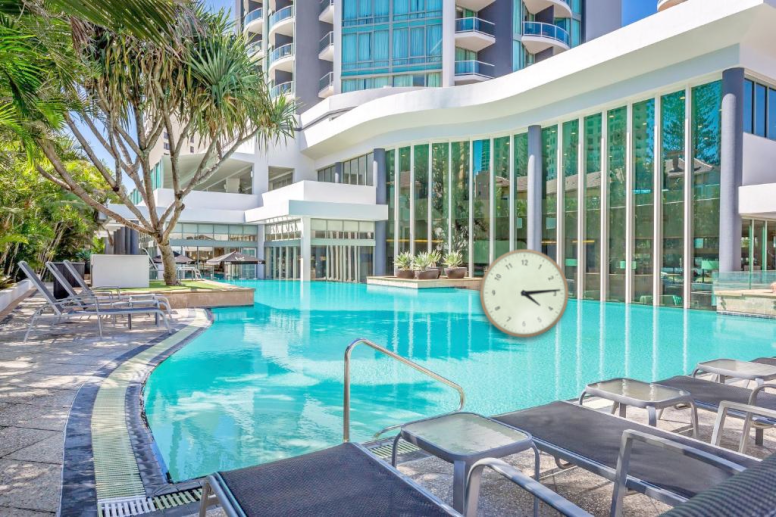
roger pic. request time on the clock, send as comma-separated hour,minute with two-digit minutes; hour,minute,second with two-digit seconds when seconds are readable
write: 4,14
